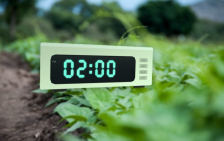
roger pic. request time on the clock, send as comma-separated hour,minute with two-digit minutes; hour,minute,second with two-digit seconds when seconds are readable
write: 2,00
